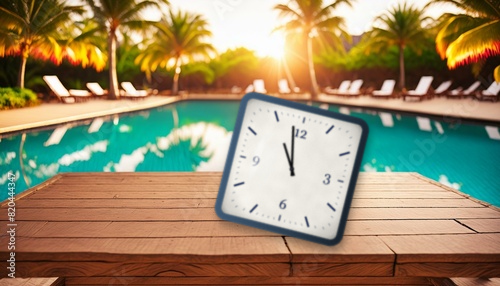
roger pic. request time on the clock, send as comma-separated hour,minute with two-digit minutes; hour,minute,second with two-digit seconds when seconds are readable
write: 10,58
